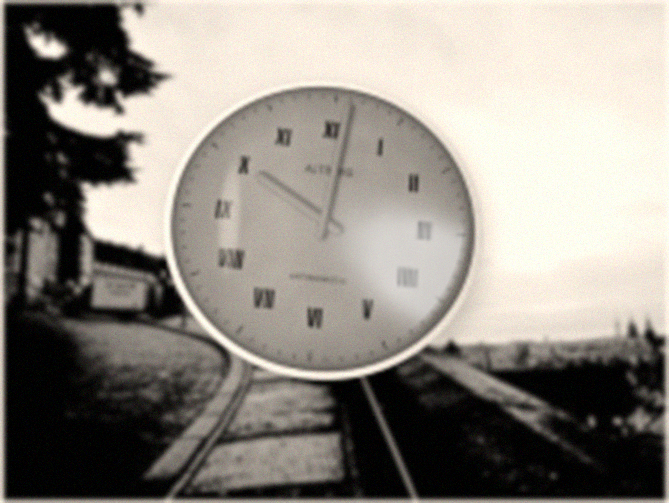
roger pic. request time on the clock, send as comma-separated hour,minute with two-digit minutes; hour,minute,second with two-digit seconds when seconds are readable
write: 10,01
